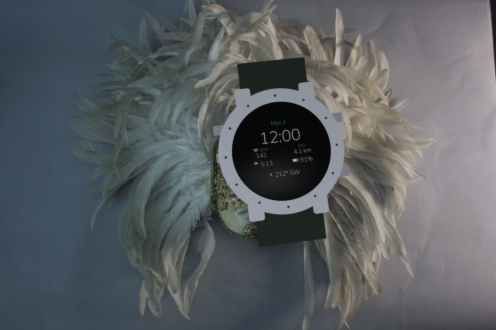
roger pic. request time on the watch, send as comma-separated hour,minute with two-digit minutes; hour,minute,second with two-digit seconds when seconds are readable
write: 12,00
